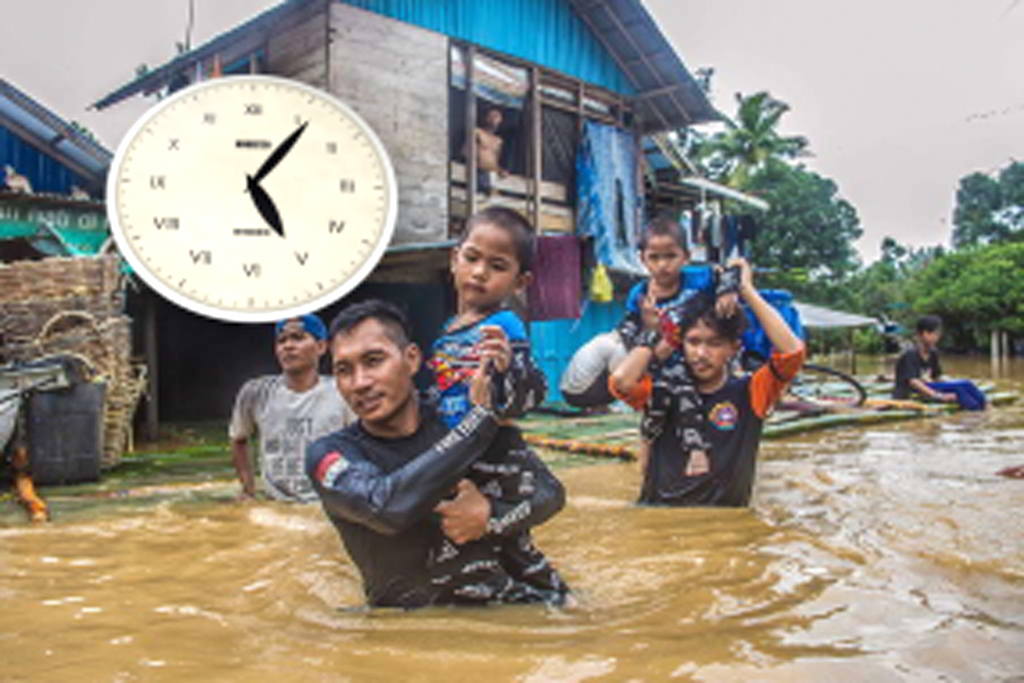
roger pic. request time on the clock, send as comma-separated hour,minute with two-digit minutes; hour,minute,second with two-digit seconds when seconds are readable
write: 5,06
